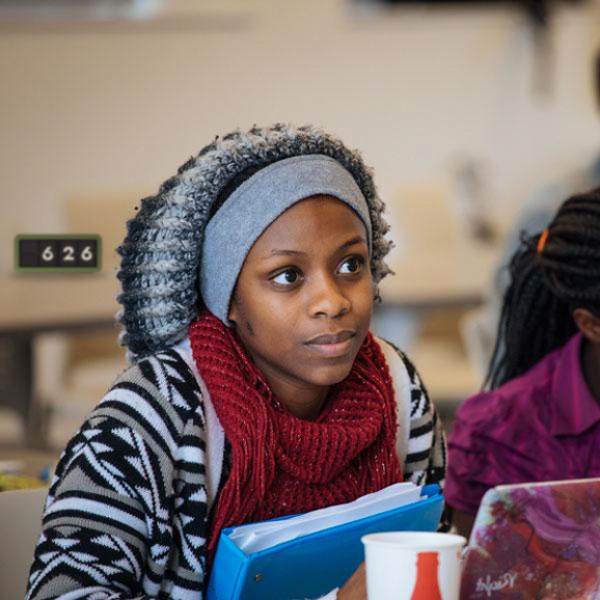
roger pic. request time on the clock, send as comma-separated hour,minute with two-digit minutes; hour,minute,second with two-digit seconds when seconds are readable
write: 6,26
